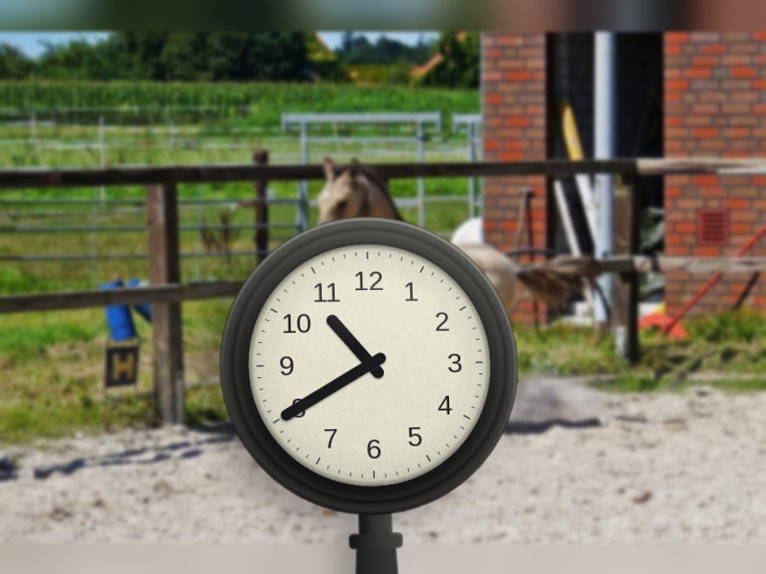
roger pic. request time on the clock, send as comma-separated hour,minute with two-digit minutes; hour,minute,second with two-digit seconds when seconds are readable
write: 10,40
